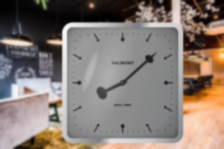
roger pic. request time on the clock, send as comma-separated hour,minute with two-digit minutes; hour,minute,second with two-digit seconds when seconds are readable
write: 8,08
